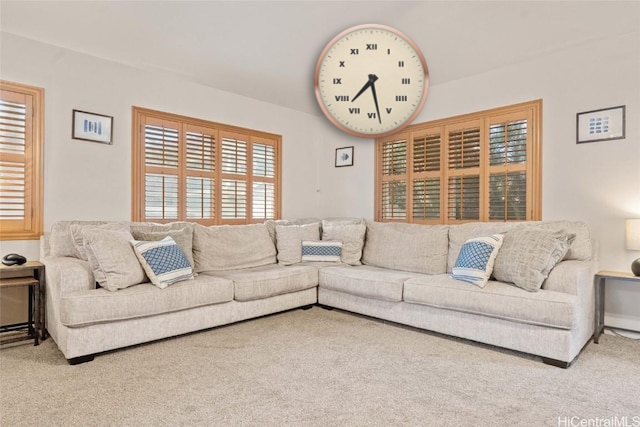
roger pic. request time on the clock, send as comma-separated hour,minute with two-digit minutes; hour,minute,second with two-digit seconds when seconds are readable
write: 7,28
